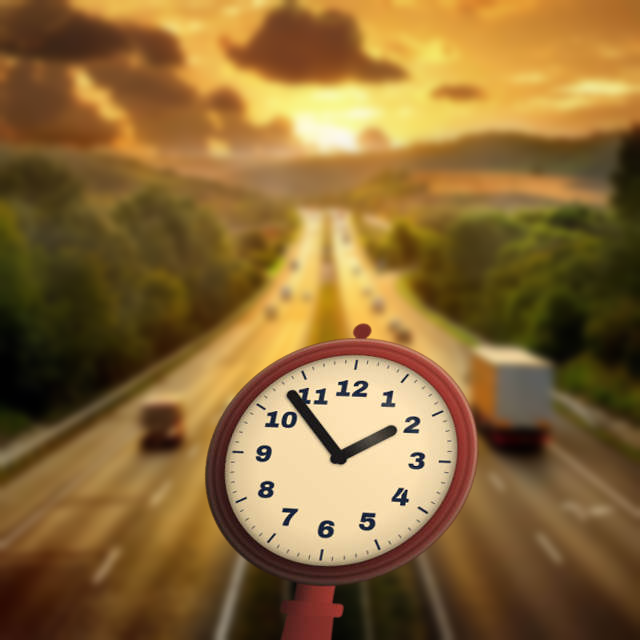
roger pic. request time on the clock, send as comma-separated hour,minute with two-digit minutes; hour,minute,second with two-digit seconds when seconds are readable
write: 1,53
